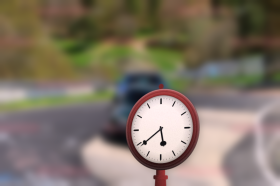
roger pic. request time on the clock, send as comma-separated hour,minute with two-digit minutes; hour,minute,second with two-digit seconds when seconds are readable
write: 5,39
